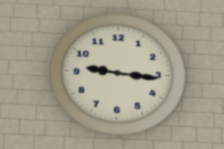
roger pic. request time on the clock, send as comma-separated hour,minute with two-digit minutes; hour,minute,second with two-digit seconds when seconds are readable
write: 9,16
